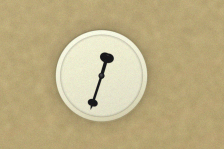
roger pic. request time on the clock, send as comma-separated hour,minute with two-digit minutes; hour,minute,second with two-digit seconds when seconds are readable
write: 12,33
